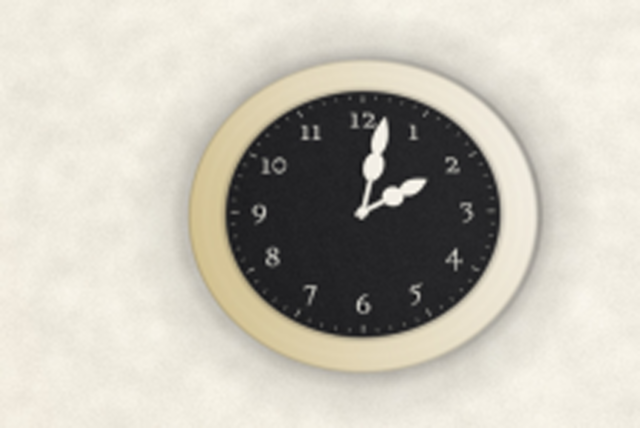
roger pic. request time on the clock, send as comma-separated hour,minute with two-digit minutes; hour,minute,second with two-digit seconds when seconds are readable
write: 2,02
